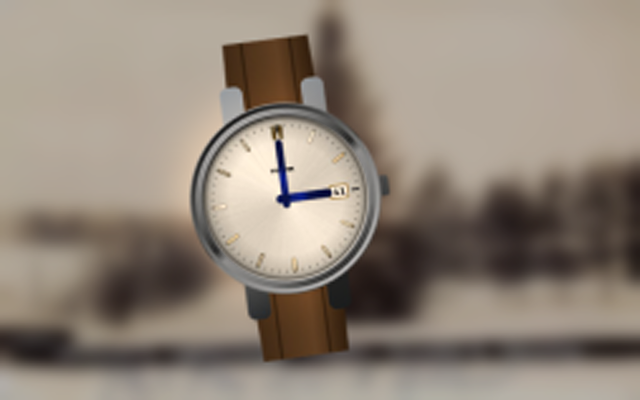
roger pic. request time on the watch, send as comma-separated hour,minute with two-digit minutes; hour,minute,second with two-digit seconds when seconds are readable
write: 3,00
